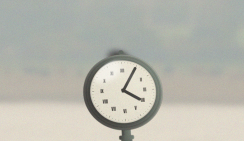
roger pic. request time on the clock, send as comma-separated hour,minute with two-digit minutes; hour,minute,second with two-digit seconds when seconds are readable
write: 4,05
